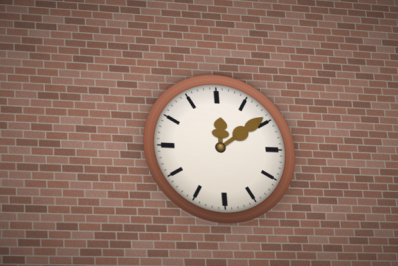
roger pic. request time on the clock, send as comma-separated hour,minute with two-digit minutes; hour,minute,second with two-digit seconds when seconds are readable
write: 12,09
